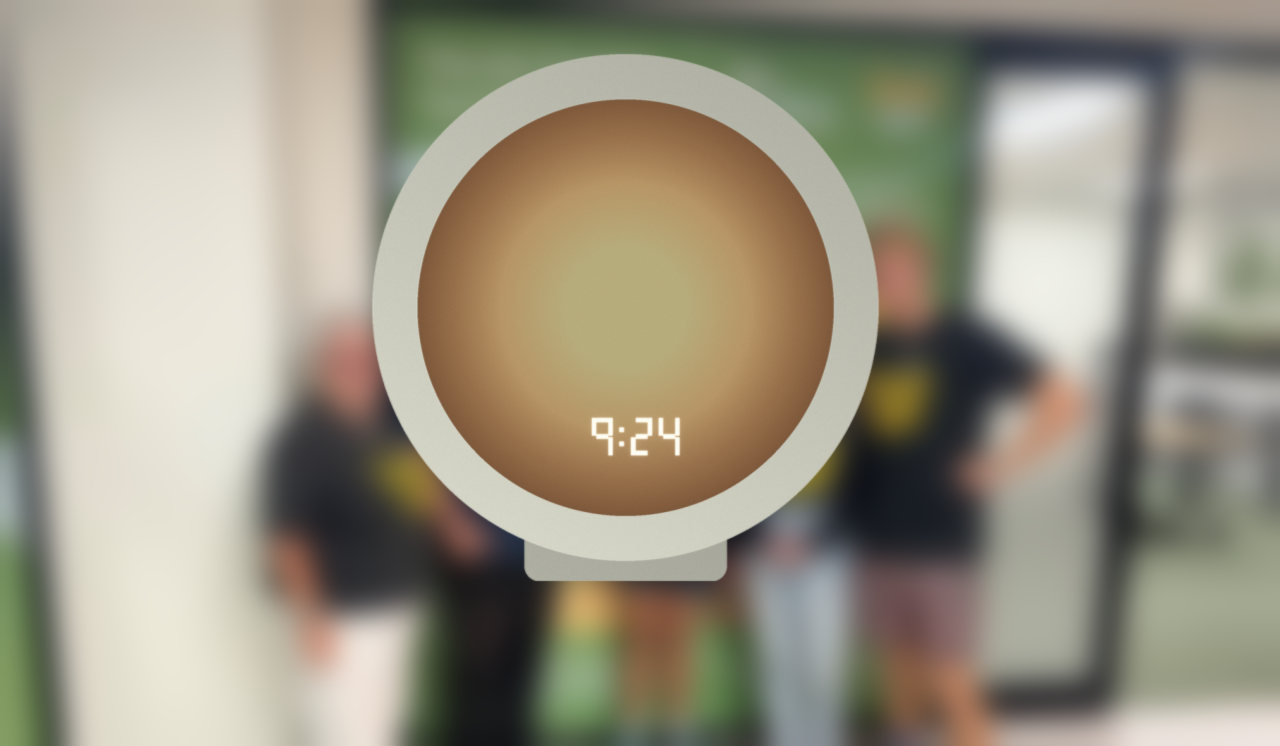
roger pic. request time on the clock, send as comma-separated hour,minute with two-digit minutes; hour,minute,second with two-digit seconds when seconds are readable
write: 9,24
